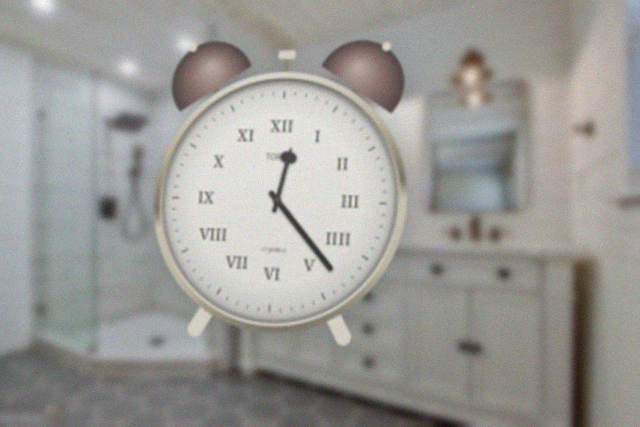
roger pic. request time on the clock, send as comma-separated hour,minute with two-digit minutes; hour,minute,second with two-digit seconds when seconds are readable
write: 12,23
